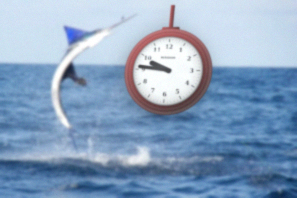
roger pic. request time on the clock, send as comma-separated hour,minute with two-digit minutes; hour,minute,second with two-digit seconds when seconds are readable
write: 9,46
